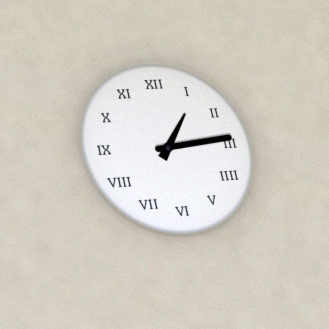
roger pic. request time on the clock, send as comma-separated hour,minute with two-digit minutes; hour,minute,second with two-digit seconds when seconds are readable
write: 1,14
